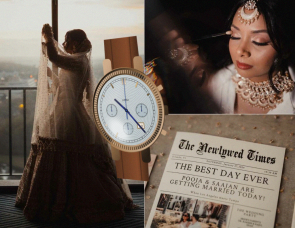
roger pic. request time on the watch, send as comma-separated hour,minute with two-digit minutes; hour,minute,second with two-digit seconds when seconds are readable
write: 10,23
